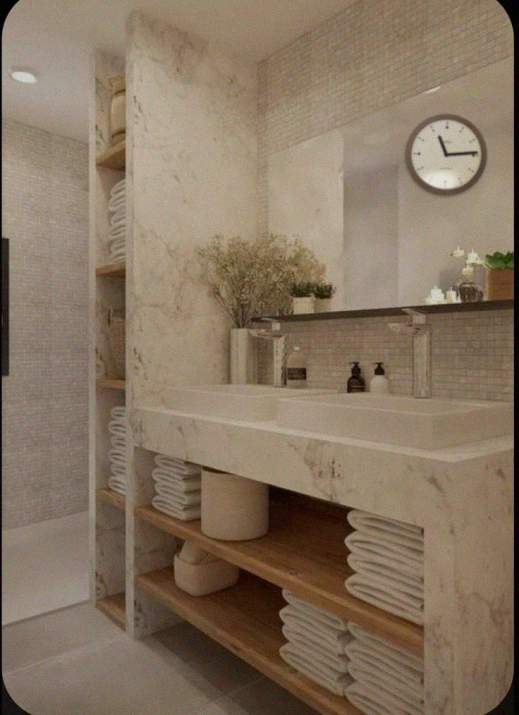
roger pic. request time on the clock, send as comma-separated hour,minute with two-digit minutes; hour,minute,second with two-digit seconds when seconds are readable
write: 11,14
